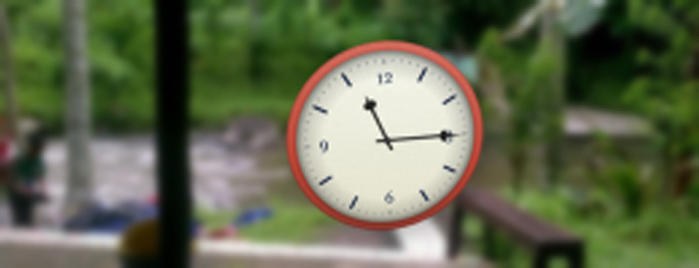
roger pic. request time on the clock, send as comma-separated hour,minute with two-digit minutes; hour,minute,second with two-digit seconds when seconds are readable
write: 11,15
